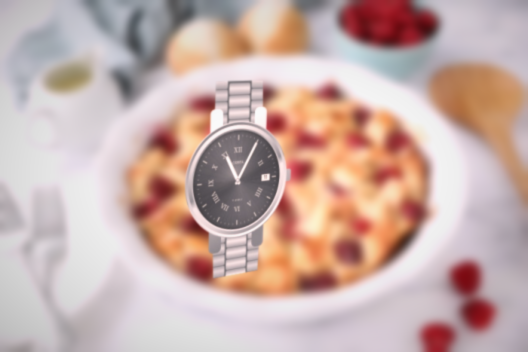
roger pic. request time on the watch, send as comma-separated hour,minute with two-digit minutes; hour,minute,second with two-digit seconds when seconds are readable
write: 11,05
